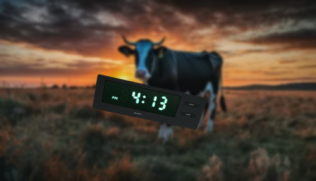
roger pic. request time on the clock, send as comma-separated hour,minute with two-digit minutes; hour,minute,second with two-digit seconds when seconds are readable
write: 4,13
